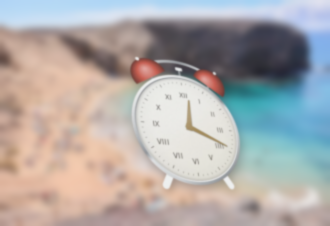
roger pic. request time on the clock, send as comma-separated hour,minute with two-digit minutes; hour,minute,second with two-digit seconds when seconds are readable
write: 12,19
